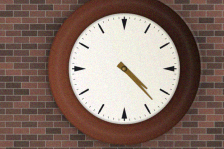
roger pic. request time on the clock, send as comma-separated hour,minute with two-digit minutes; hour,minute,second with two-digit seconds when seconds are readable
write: 4,23
